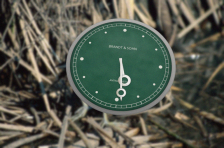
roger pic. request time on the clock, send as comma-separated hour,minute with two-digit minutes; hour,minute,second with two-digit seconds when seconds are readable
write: 5,29
